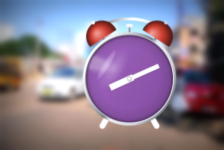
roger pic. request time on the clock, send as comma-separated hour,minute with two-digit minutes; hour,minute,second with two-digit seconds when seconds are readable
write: 8,11
